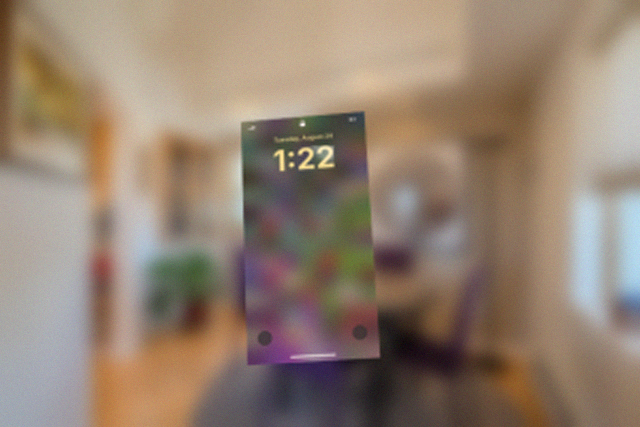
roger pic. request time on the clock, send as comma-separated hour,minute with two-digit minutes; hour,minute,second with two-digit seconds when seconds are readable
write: 1,22
